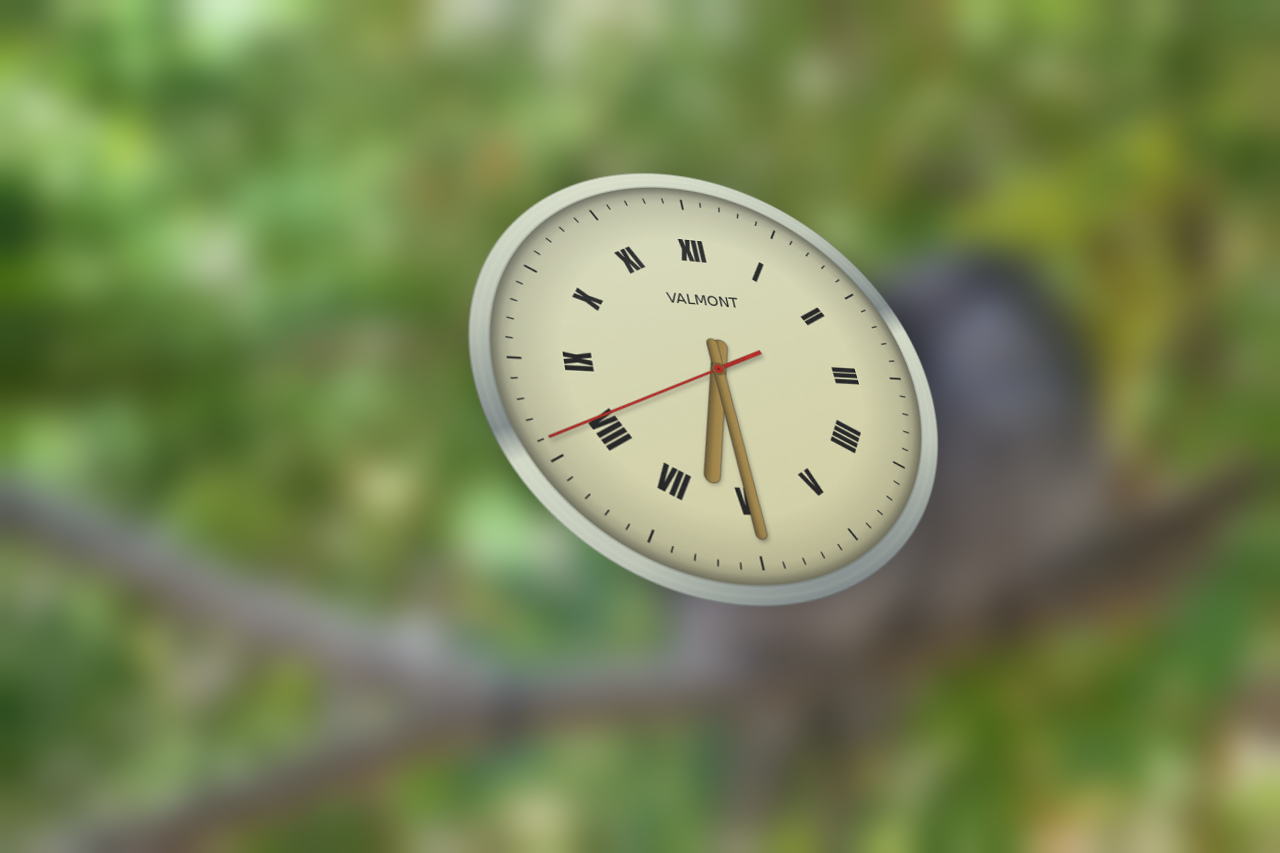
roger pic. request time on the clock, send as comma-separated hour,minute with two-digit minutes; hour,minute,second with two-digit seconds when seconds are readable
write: 6,29,41
